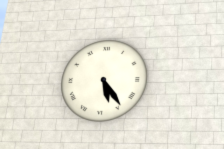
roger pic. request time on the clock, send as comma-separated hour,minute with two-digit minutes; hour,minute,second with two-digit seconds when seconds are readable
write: 5,24
